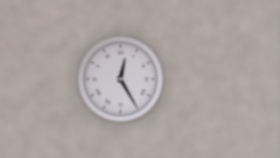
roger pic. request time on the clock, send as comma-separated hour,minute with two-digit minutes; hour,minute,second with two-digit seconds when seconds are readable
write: 12,25
